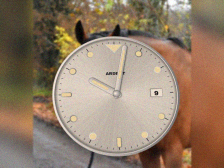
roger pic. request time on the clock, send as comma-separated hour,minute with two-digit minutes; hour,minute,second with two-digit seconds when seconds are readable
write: 10,02
